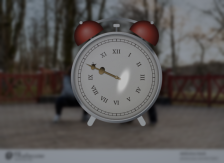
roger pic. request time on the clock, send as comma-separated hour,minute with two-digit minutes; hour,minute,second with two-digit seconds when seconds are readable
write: 9,49
